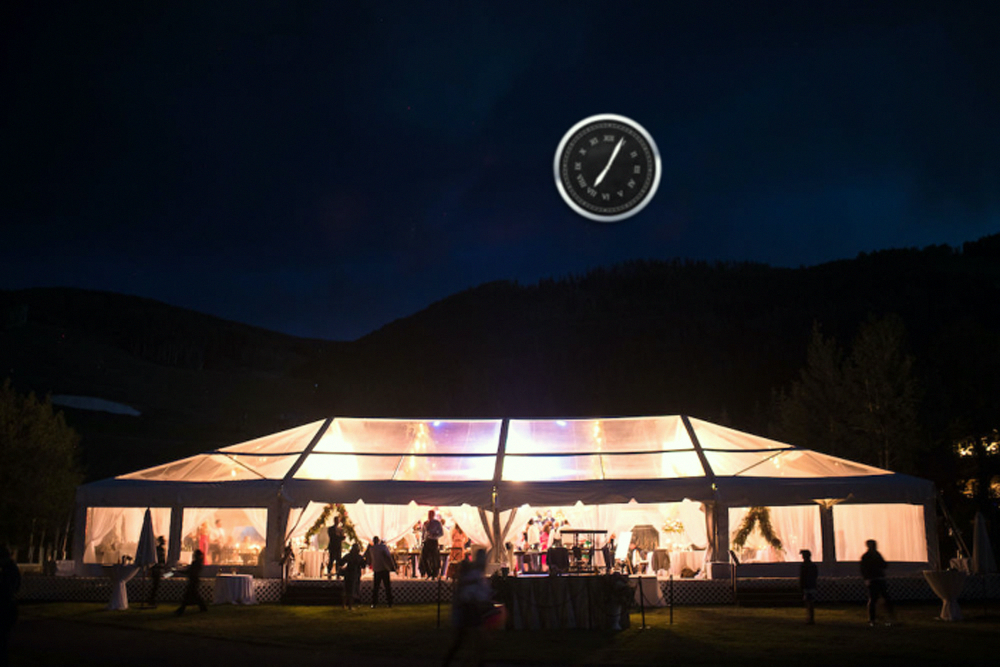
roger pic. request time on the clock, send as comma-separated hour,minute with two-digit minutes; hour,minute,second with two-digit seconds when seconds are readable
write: 7,04
